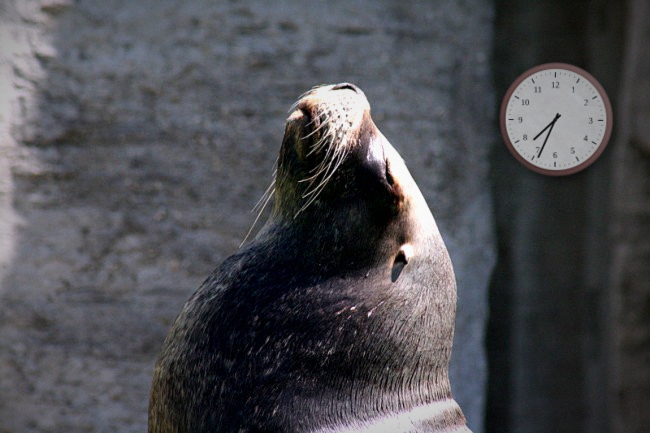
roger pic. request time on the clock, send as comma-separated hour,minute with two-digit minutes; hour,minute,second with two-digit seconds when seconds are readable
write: 7,34
